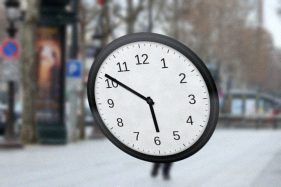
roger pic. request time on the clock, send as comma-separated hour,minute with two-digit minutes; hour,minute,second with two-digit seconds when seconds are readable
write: 5,51
